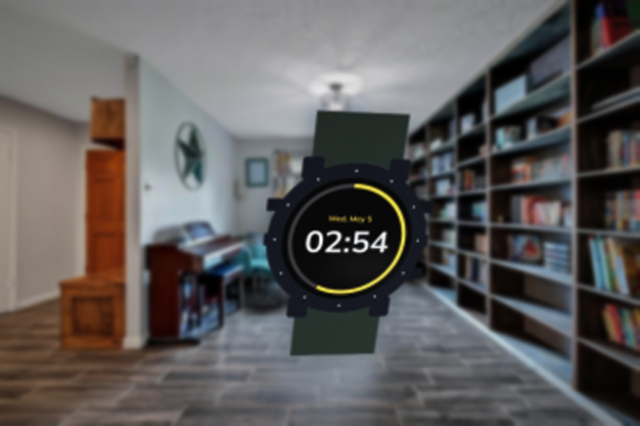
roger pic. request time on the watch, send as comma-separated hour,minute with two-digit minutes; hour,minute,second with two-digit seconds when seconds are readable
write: 2,54
